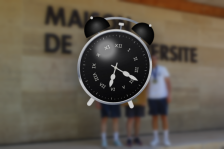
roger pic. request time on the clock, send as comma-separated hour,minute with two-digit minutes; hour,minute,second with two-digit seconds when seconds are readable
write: 6,19
